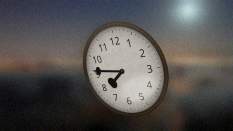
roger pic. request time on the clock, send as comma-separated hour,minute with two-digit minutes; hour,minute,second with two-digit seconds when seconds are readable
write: 7,46
